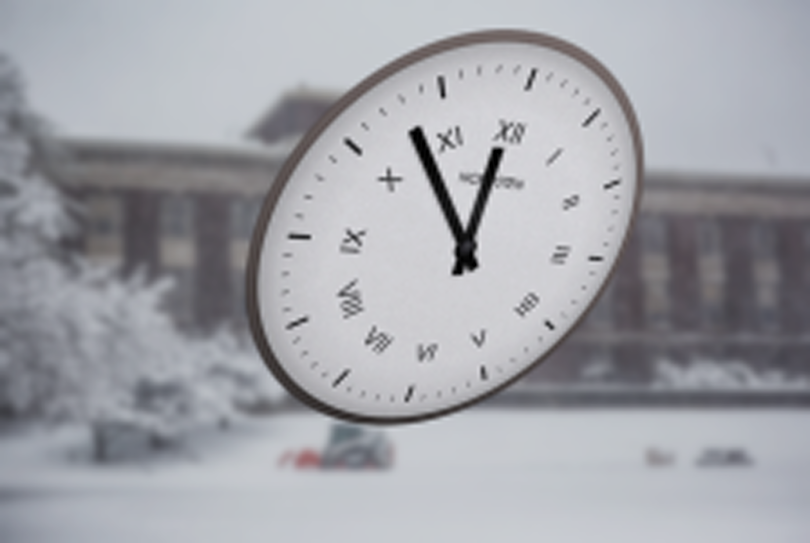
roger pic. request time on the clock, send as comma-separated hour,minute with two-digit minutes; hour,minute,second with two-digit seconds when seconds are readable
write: 11,53
